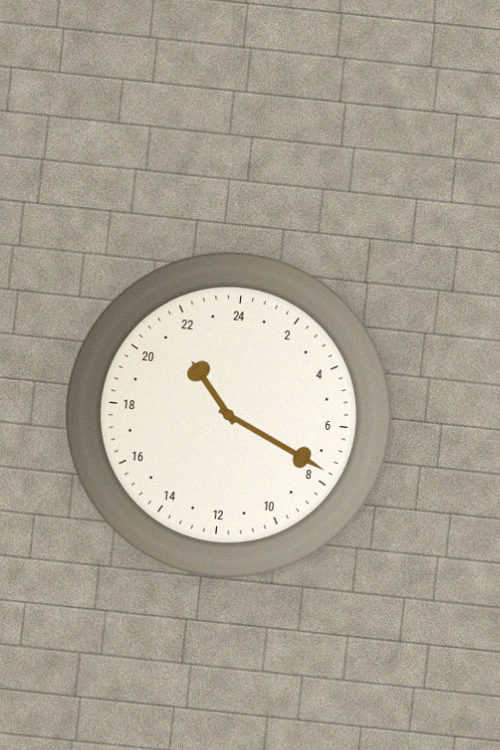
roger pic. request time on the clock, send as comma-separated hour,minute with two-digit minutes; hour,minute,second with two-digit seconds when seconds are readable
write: 21,19
